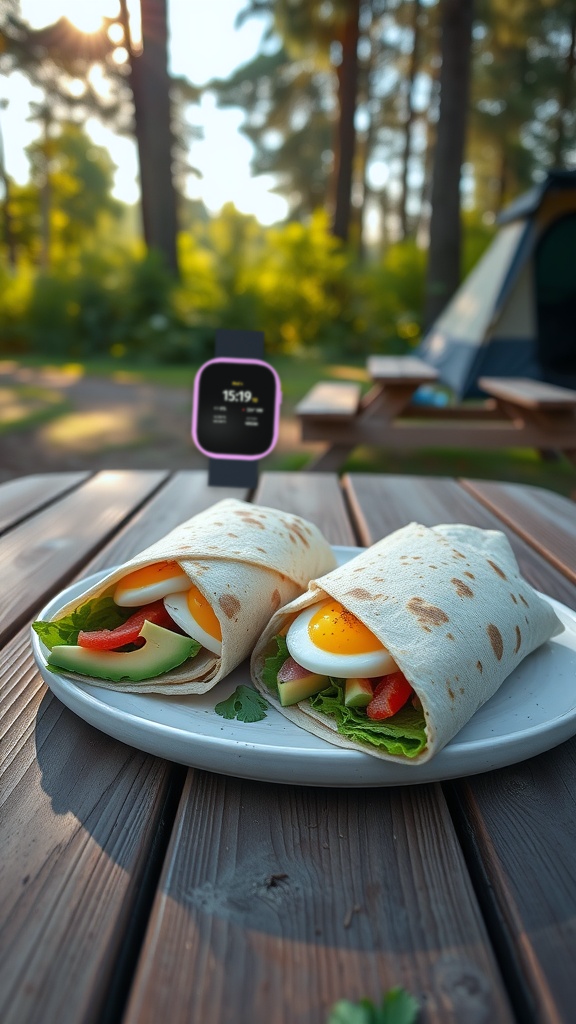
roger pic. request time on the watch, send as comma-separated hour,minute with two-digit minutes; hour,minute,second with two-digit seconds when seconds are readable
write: 15,19
